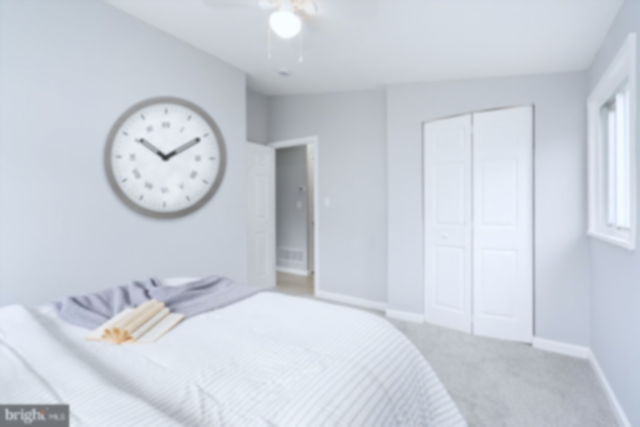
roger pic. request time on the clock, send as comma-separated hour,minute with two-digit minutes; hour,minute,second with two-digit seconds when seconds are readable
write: 10,10
